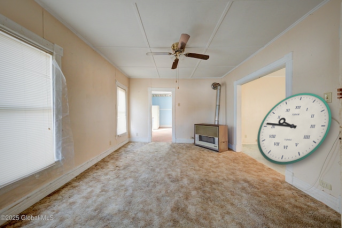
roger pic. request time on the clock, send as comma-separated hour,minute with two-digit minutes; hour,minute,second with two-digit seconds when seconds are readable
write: 9,46
